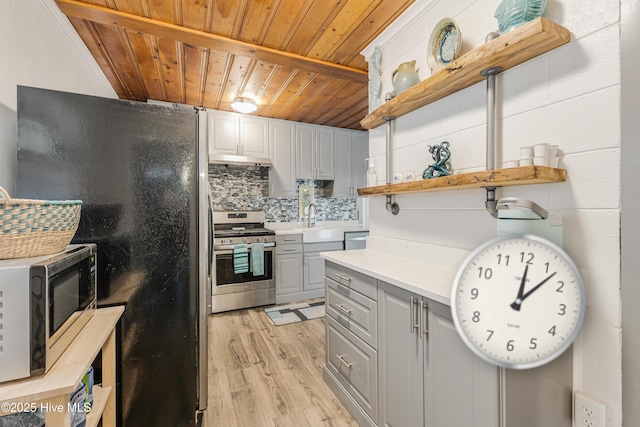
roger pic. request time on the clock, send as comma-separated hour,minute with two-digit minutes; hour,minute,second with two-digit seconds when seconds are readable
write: 12,07
